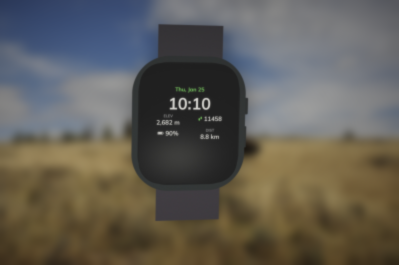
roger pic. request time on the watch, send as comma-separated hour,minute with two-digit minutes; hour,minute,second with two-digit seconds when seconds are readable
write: 10,10
